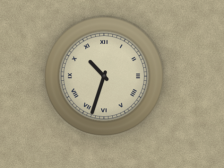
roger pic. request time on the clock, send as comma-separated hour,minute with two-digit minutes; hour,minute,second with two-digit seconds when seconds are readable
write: 10,33
